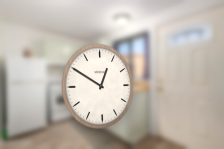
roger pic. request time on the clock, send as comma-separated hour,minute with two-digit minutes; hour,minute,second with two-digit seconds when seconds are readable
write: 12,50
